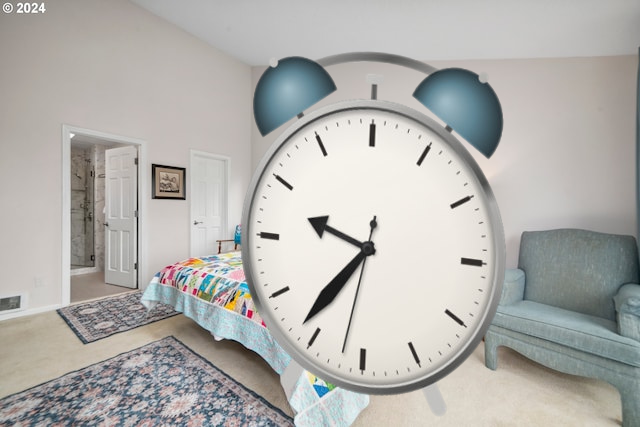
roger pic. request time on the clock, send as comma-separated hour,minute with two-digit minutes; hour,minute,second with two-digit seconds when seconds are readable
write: 9,36,32
